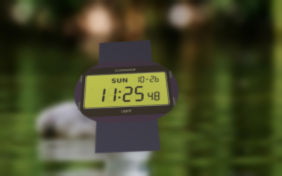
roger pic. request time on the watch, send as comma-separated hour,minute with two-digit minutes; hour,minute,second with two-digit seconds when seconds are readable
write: 11,25,48
